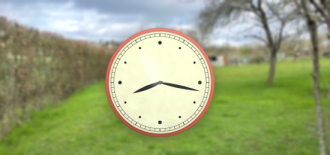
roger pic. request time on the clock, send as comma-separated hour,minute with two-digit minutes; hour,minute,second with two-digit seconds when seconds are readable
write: 8,17
